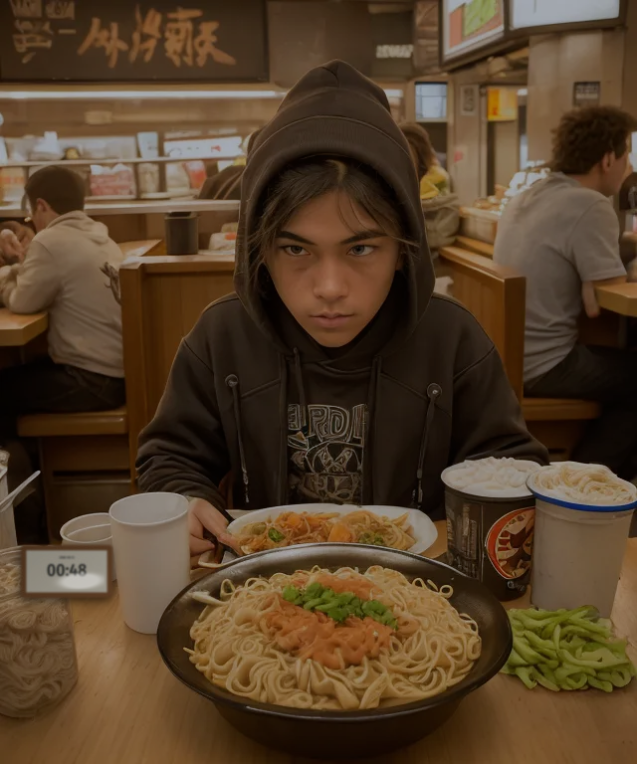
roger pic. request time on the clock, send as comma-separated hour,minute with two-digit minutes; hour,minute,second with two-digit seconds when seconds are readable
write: 0,48
